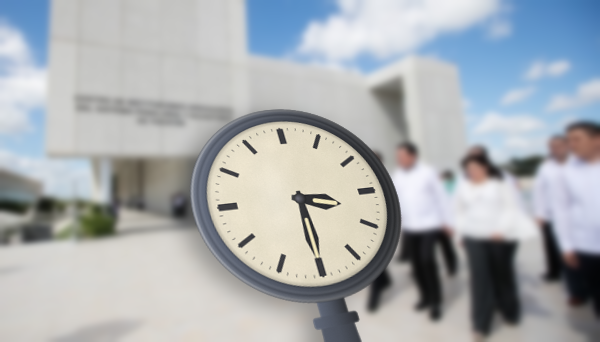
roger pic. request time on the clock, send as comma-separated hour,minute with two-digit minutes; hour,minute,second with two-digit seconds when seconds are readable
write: 3,30
